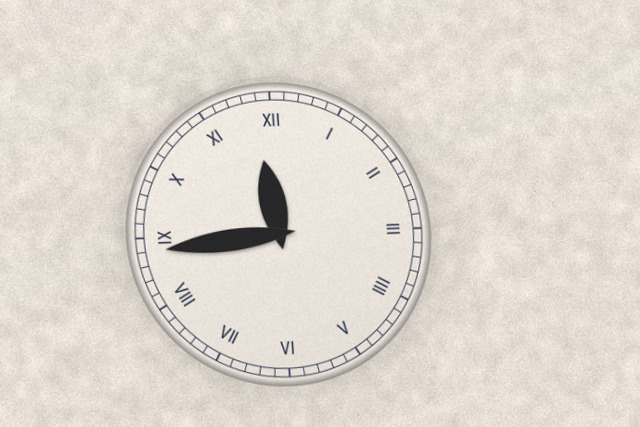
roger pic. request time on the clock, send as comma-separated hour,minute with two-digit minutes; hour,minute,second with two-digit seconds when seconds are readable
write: 11,44
